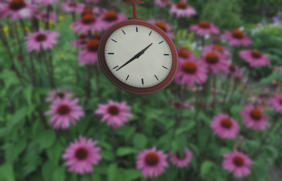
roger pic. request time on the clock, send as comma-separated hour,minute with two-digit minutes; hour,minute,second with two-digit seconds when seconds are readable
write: 1,39
